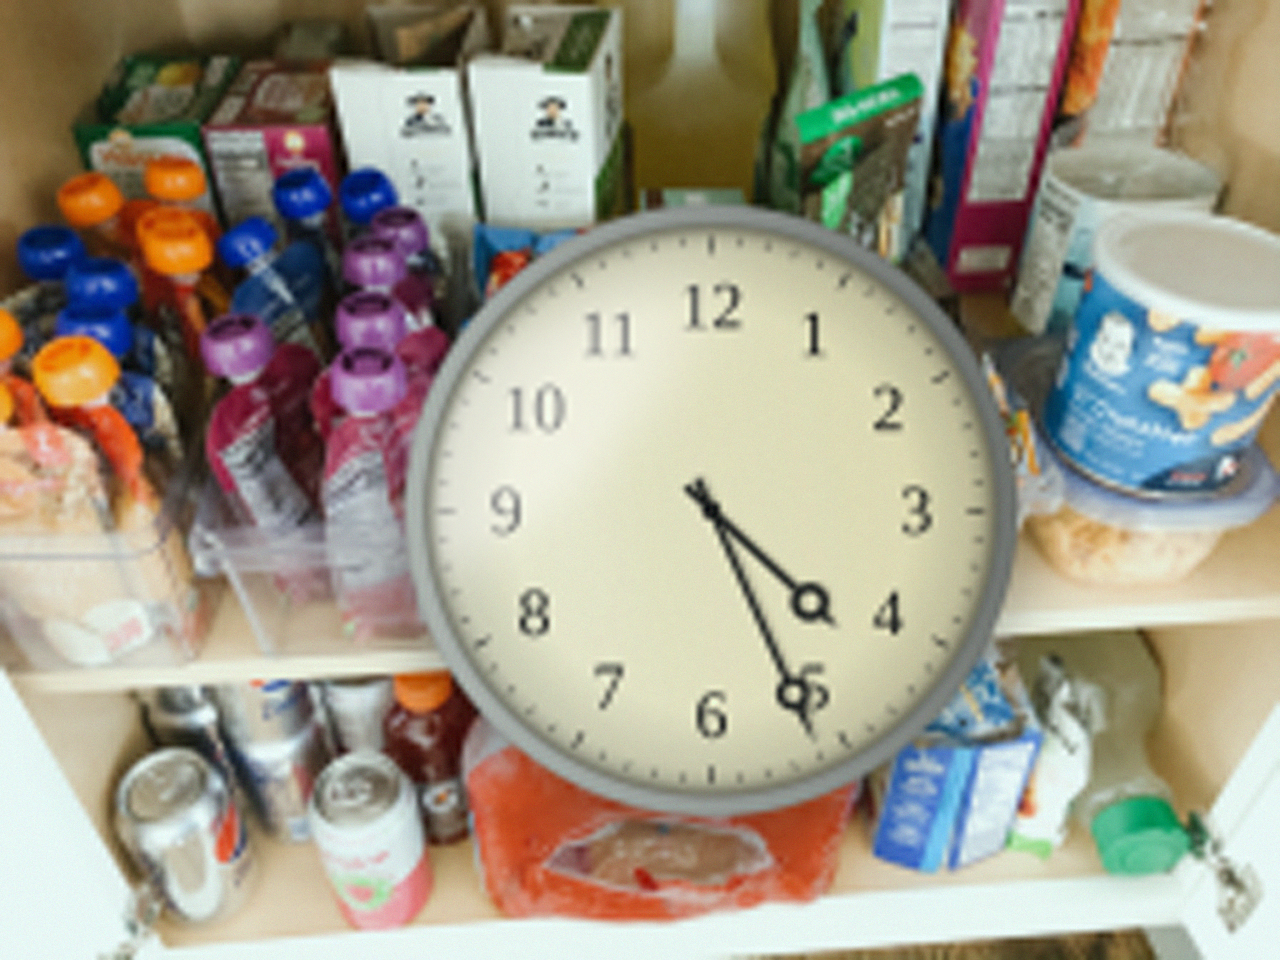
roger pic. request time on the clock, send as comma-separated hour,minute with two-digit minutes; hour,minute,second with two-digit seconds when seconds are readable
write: 4,26
